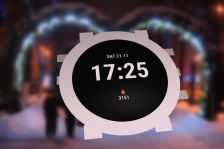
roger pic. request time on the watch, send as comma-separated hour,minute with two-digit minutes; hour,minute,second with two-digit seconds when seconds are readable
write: 17,25
